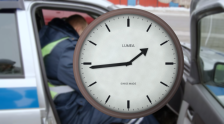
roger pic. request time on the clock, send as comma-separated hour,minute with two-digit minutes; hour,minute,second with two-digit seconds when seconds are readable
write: 1,44
